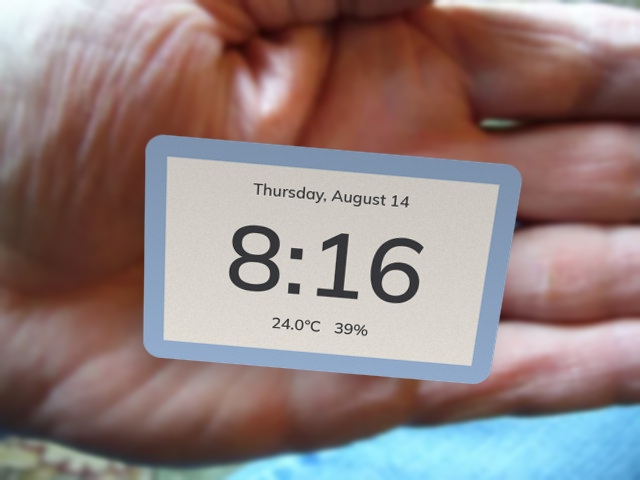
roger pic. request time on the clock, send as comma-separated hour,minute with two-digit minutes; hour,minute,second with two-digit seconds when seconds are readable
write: 8,16
